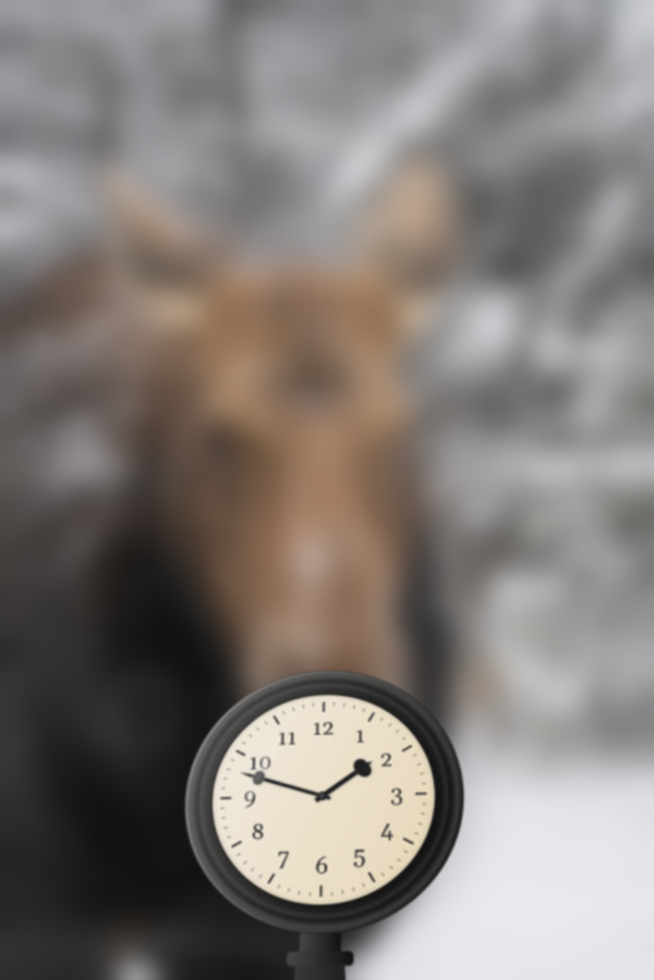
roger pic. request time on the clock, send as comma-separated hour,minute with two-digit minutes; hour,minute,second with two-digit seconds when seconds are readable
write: 1,48
